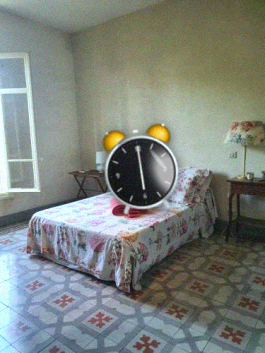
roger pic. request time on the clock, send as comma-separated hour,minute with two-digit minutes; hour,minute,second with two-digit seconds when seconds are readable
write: 6,00
